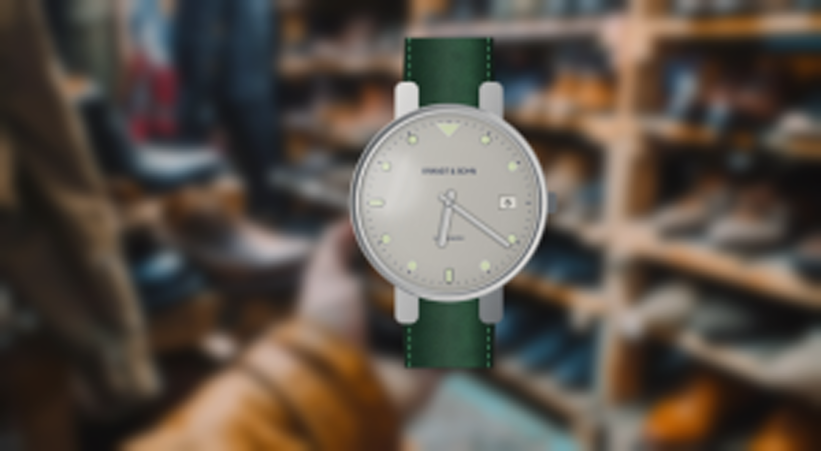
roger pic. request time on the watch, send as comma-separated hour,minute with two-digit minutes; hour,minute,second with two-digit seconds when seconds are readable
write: 6,21
